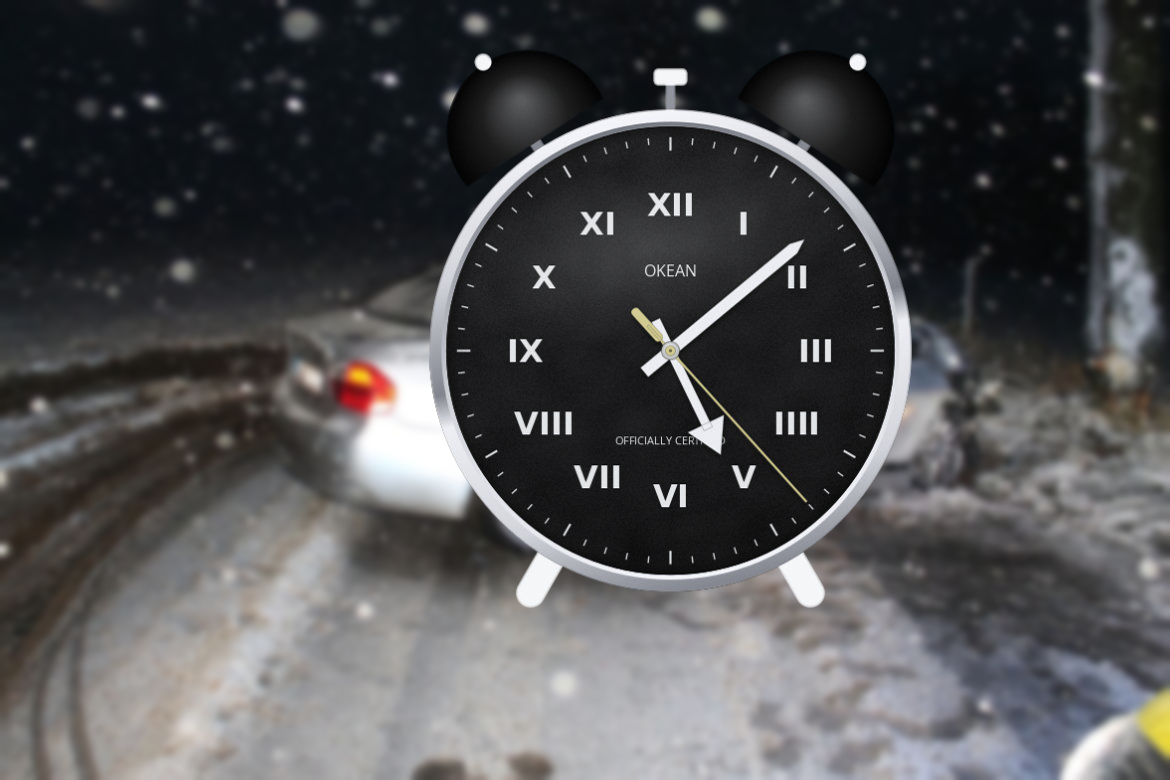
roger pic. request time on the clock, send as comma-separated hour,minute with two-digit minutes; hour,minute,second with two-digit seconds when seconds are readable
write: 5,08,23
